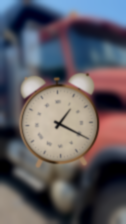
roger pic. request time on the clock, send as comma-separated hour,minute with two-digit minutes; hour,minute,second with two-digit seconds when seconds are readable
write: 1,20
